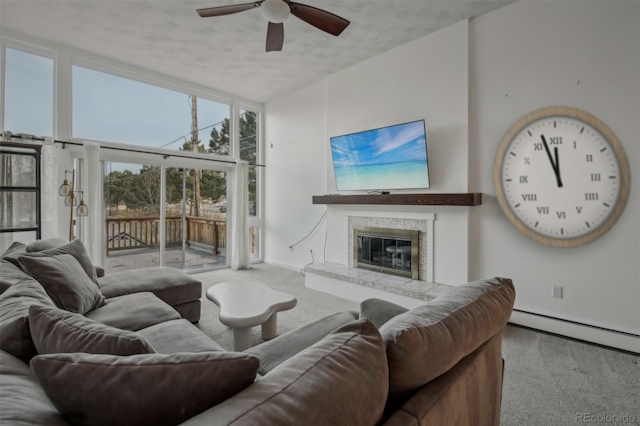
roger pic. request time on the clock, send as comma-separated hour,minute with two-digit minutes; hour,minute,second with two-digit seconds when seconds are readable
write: 11,57
